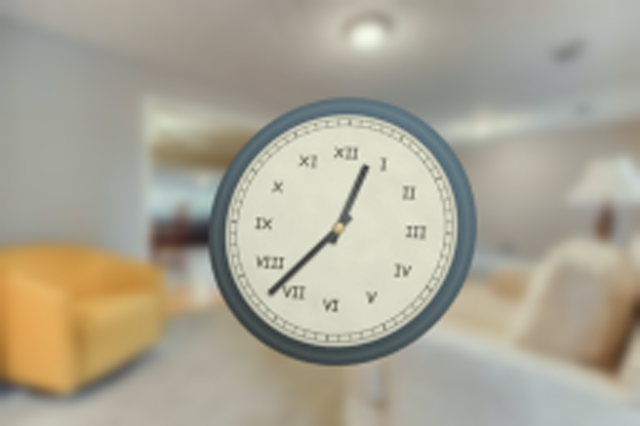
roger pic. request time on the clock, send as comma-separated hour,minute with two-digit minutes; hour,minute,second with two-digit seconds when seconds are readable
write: 12,37
